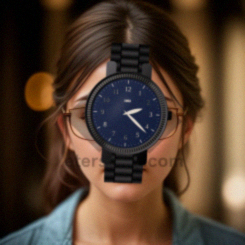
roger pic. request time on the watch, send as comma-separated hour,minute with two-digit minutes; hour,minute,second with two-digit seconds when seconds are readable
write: 2,22
